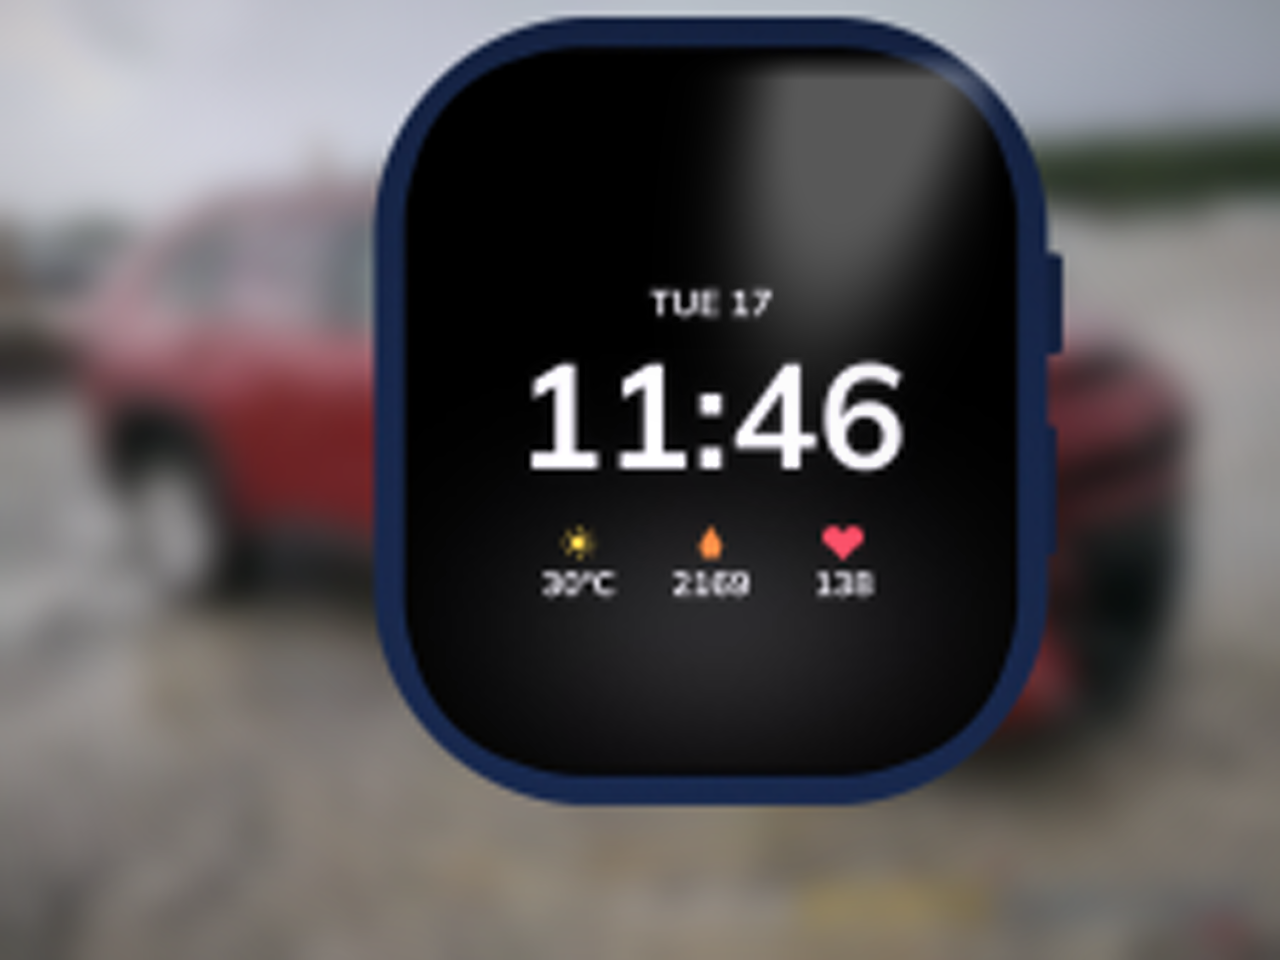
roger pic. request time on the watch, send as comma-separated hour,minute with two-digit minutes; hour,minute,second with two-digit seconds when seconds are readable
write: 11,46
